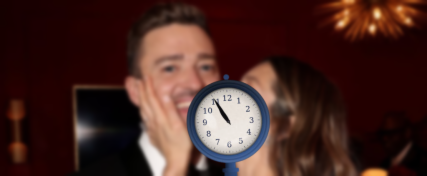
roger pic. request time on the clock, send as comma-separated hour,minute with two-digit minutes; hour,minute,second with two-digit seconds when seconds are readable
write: 10,55
